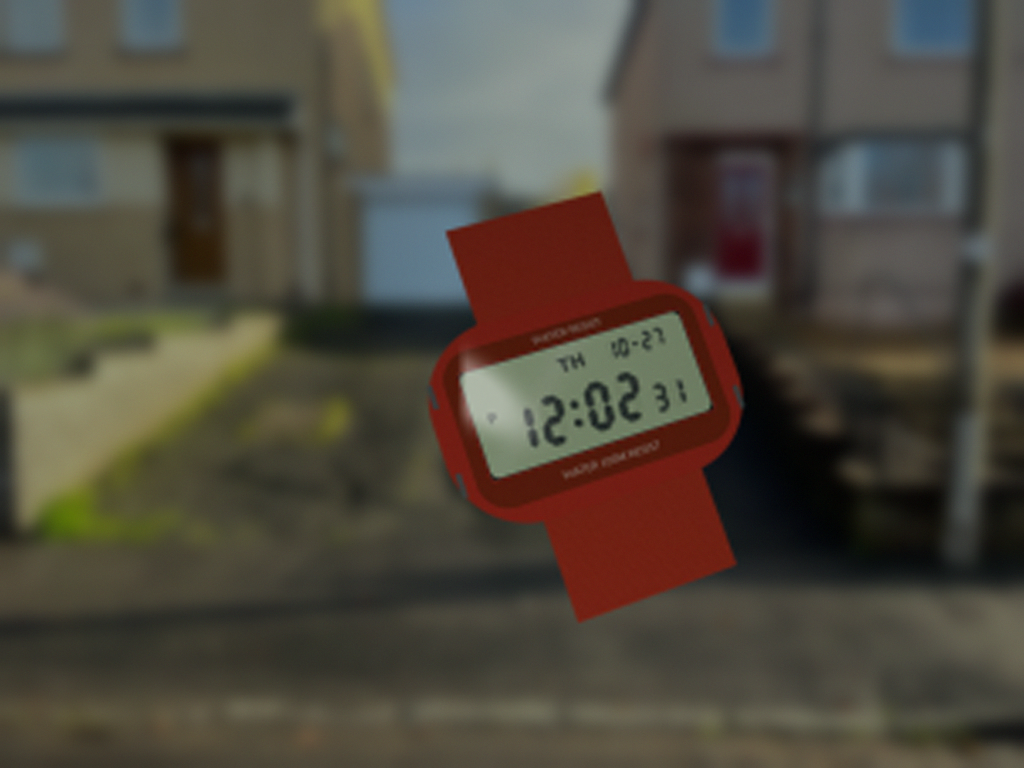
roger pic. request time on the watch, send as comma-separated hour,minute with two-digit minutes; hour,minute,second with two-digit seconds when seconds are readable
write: 12,02,31
